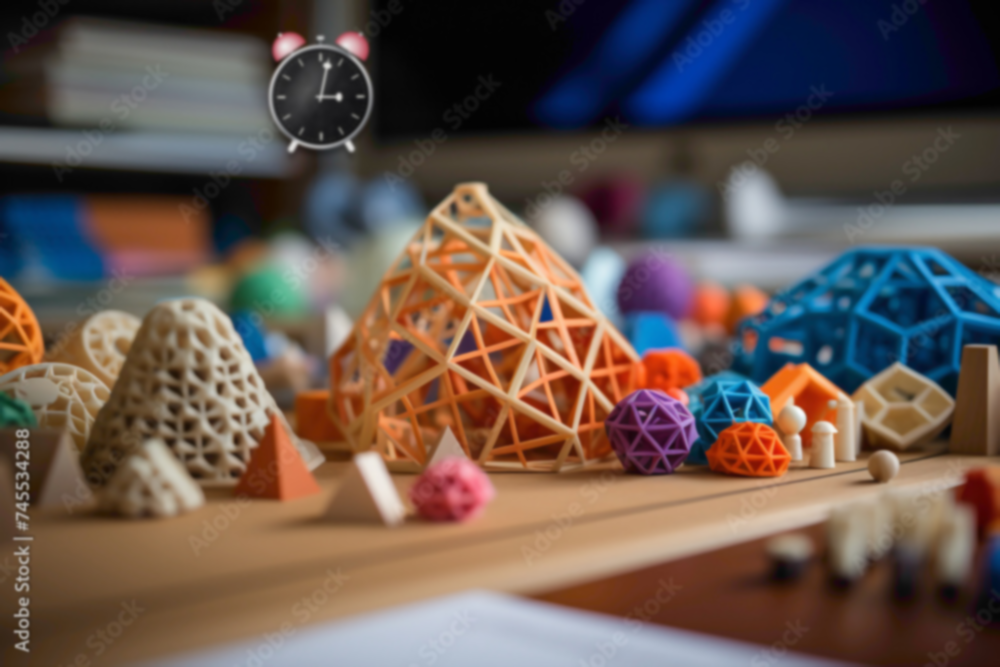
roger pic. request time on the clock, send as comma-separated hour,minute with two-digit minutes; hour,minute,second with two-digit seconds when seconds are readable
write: 3,02
